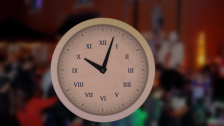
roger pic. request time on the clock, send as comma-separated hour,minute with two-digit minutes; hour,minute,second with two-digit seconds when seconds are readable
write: 10,03
